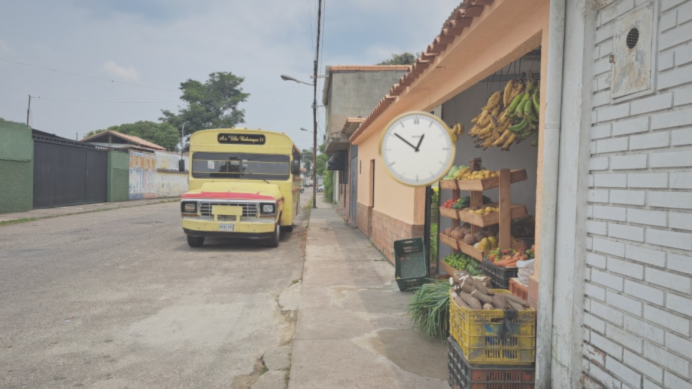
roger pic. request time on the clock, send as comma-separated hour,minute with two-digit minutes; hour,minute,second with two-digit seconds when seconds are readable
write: 12,51
